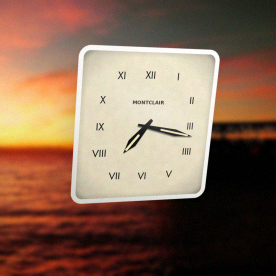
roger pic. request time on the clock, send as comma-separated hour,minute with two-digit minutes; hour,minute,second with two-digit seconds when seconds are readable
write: 7,17
